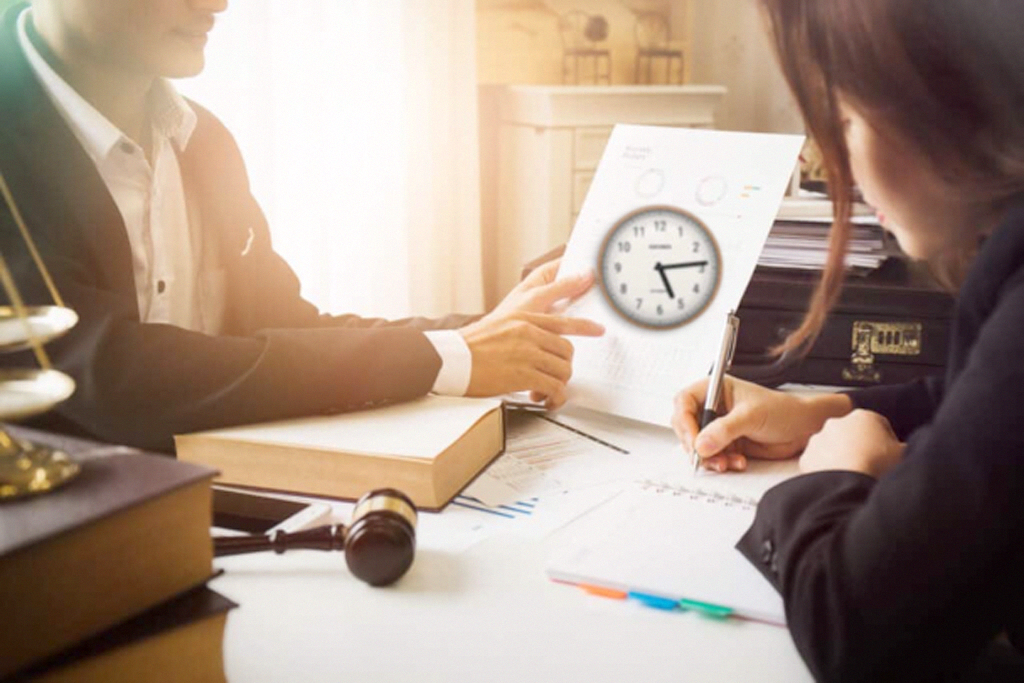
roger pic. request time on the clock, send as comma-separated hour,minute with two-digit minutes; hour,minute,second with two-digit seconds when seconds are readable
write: 5,14
